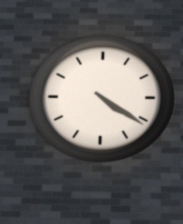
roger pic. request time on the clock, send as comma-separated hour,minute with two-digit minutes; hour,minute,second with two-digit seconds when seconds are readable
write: 4,21
